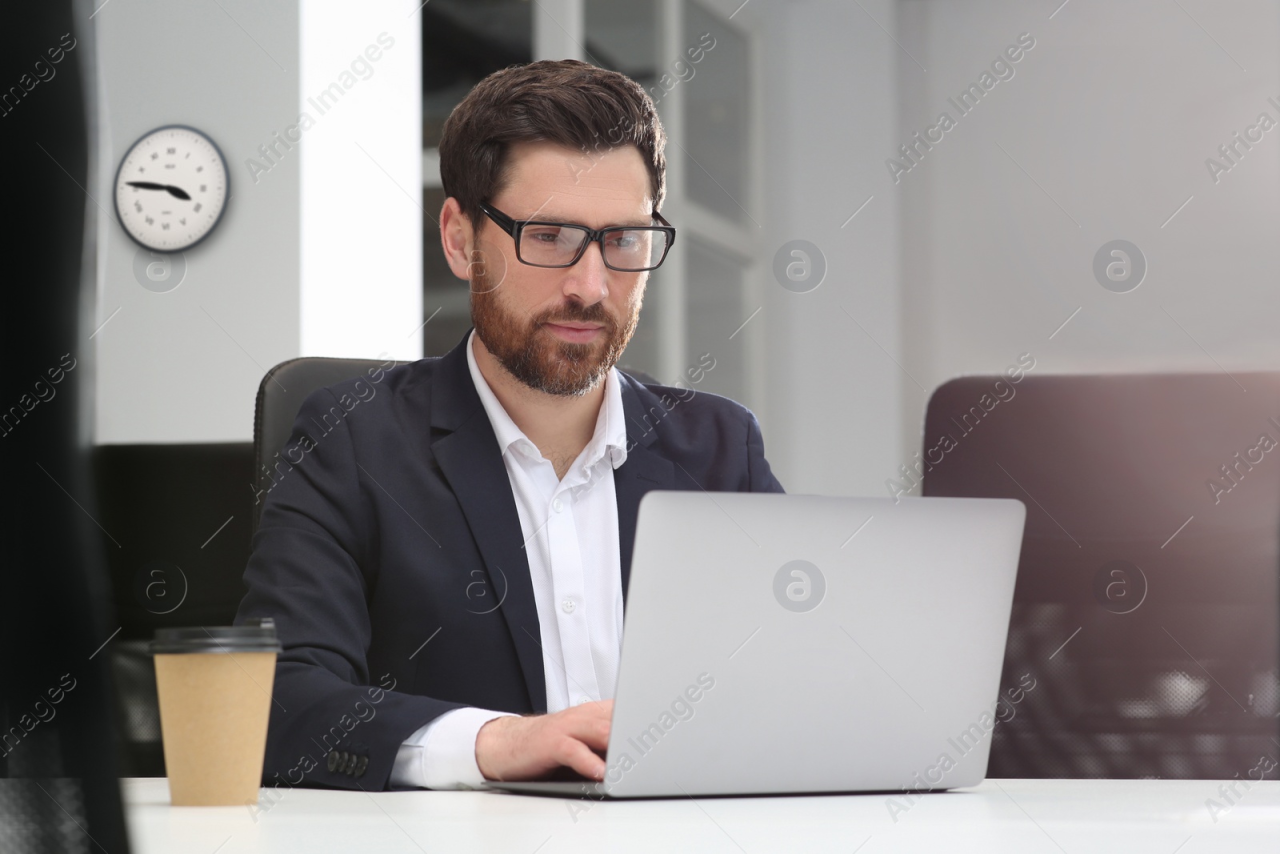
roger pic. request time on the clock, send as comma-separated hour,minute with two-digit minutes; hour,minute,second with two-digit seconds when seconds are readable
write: 3,46
